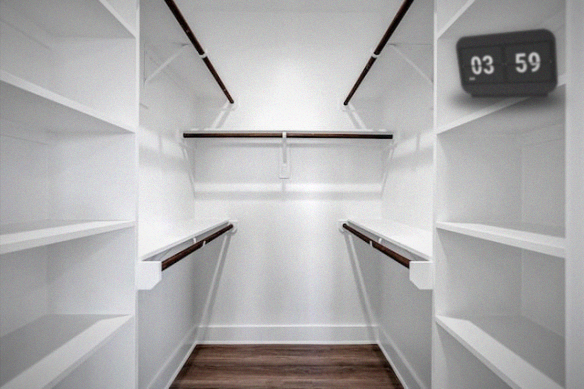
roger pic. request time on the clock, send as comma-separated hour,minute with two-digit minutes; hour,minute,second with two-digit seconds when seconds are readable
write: 3,59
